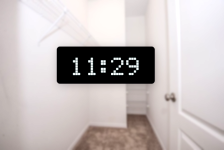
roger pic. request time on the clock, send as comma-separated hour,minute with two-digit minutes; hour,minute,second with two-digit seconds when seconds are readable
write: 11,29
